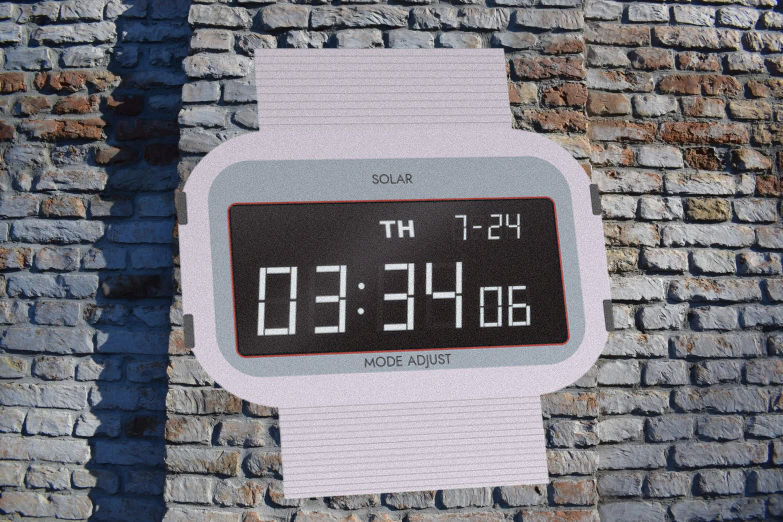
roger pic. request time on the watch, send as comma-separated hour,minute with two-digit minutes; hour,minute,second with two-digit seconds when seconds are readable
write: 3,34,06
